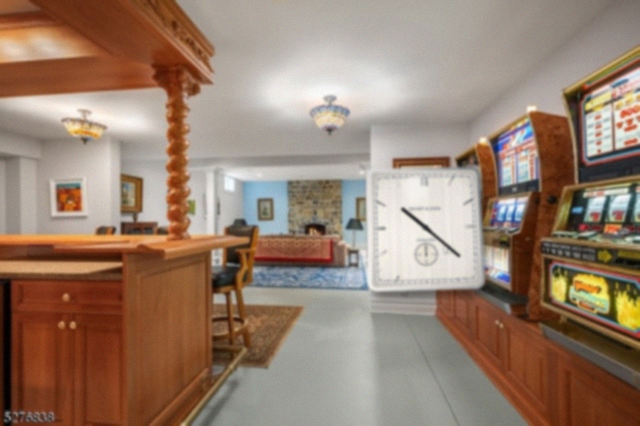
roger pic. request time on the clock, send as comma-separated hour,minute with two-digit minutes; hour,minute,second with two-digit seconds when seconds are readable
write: 10,22
